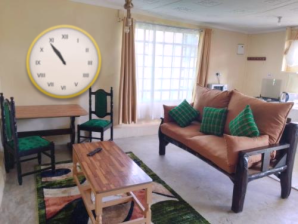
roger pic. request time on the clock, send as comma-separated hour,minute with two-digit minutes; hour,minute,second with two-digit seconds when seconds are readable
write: 10,54
